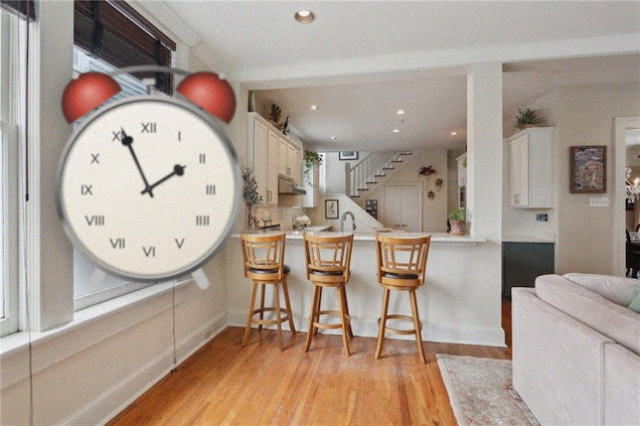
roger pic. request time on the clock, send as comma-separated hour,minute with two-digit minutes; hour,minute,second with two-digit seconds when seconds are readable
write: 1,56
